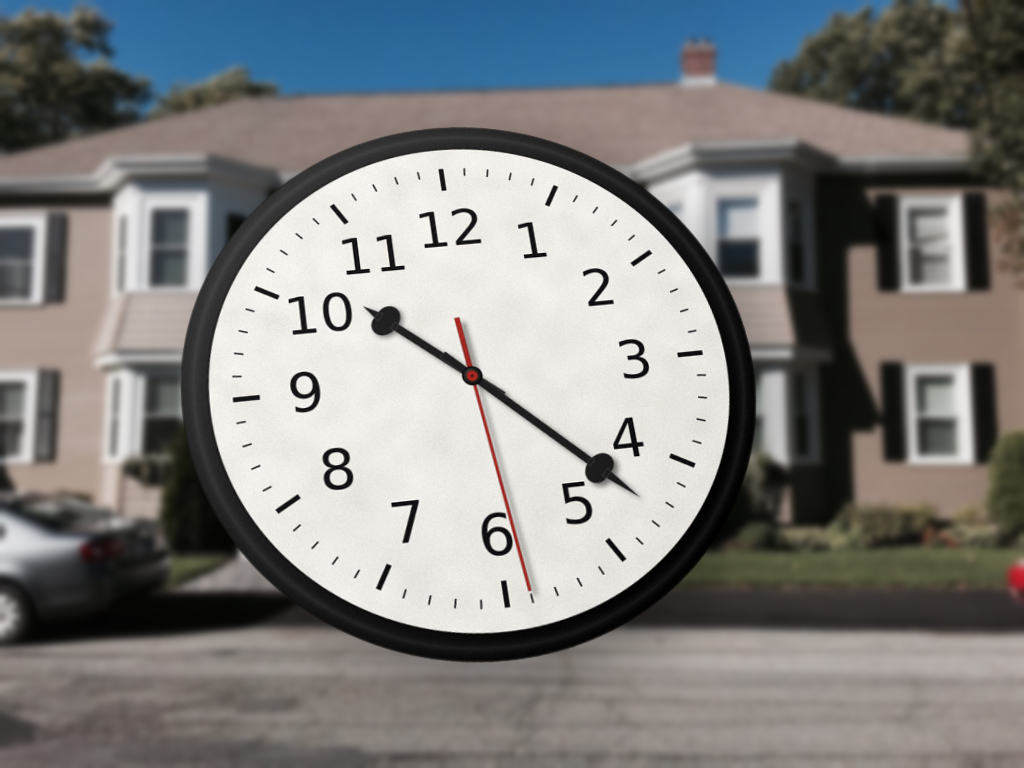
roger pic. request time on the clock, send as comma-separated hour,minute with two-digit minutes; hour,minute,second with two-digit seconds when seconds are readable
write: 10,22,29
